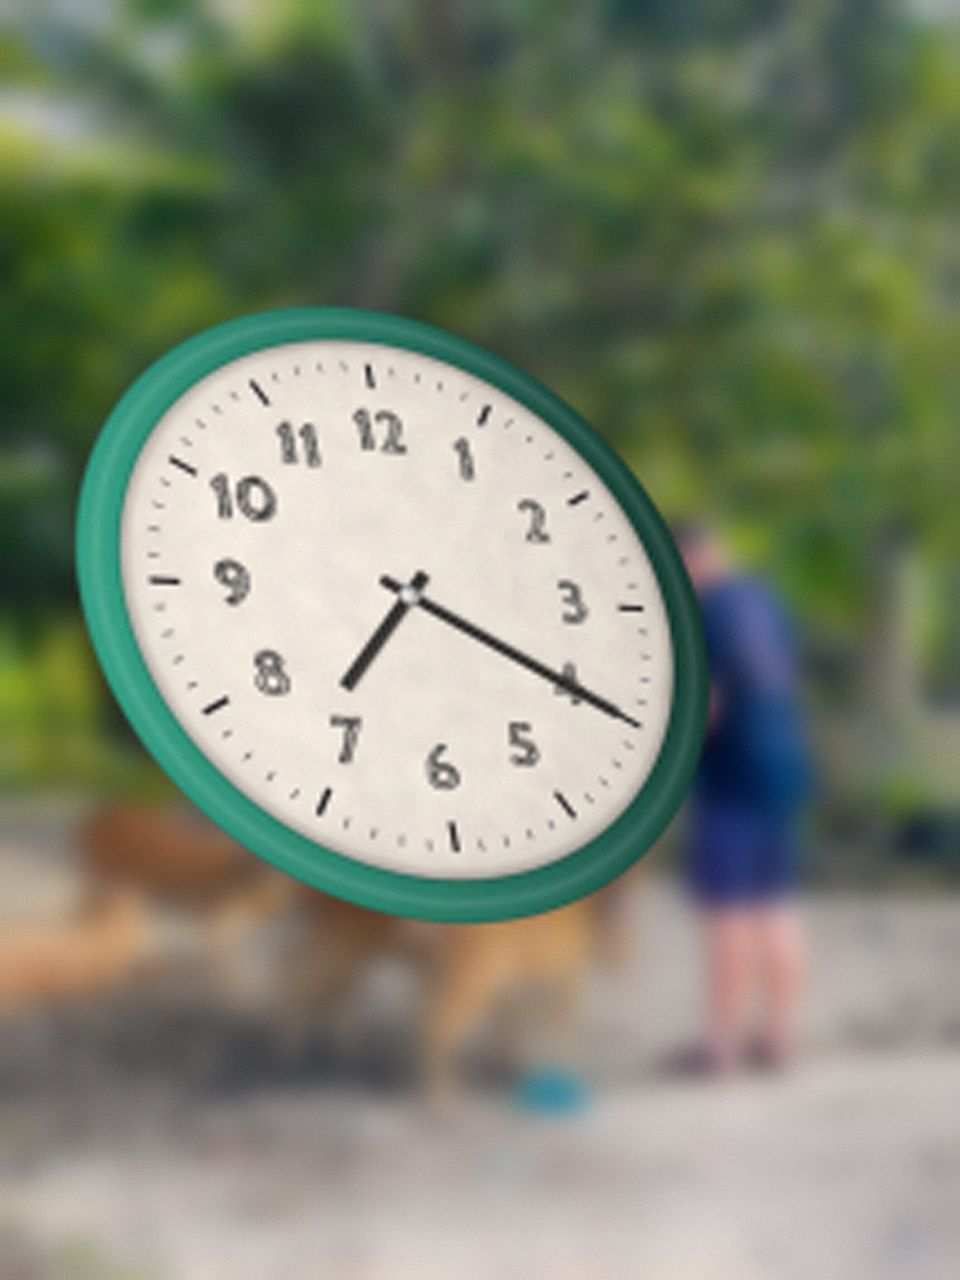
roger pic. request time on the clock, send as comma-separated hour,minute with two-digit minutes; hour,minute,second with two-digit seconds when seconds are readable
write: 7,20
